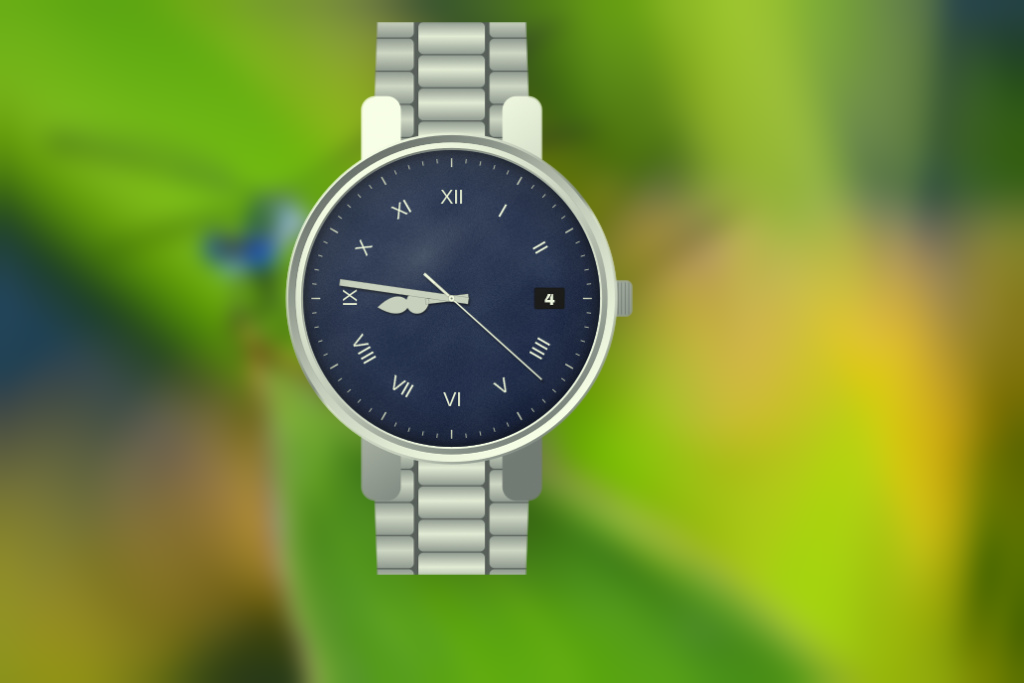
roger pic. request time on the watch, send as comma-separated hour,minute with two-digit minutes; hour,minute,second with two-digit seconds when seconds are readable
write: 8,46,22
